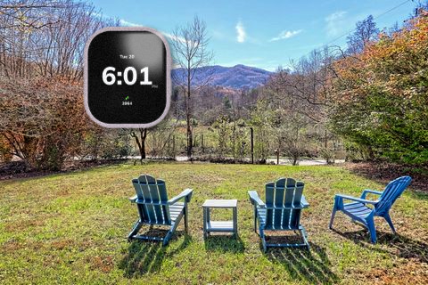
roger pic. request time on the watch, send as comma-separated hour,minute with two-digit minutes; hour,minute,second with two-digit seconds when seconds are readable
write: 6,01
